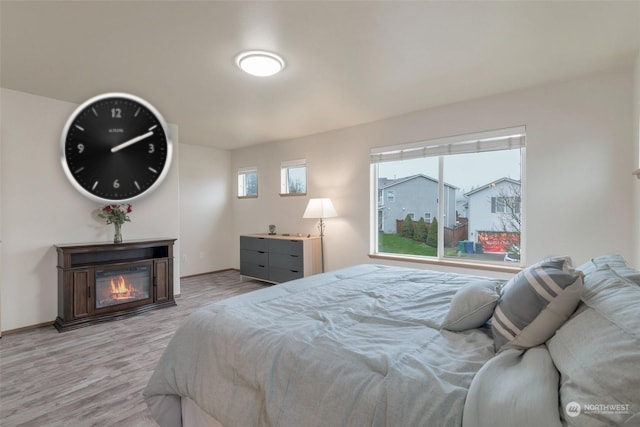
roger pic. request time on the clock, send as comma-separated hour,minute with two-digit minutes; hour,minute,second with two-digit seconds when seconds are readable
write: 2,11
